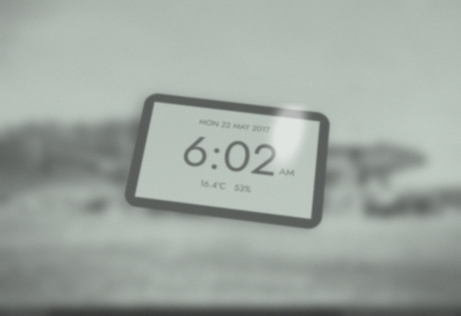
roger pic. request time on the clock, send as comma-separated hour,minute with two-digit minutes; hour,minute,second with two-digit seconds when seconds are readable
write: 6,02
